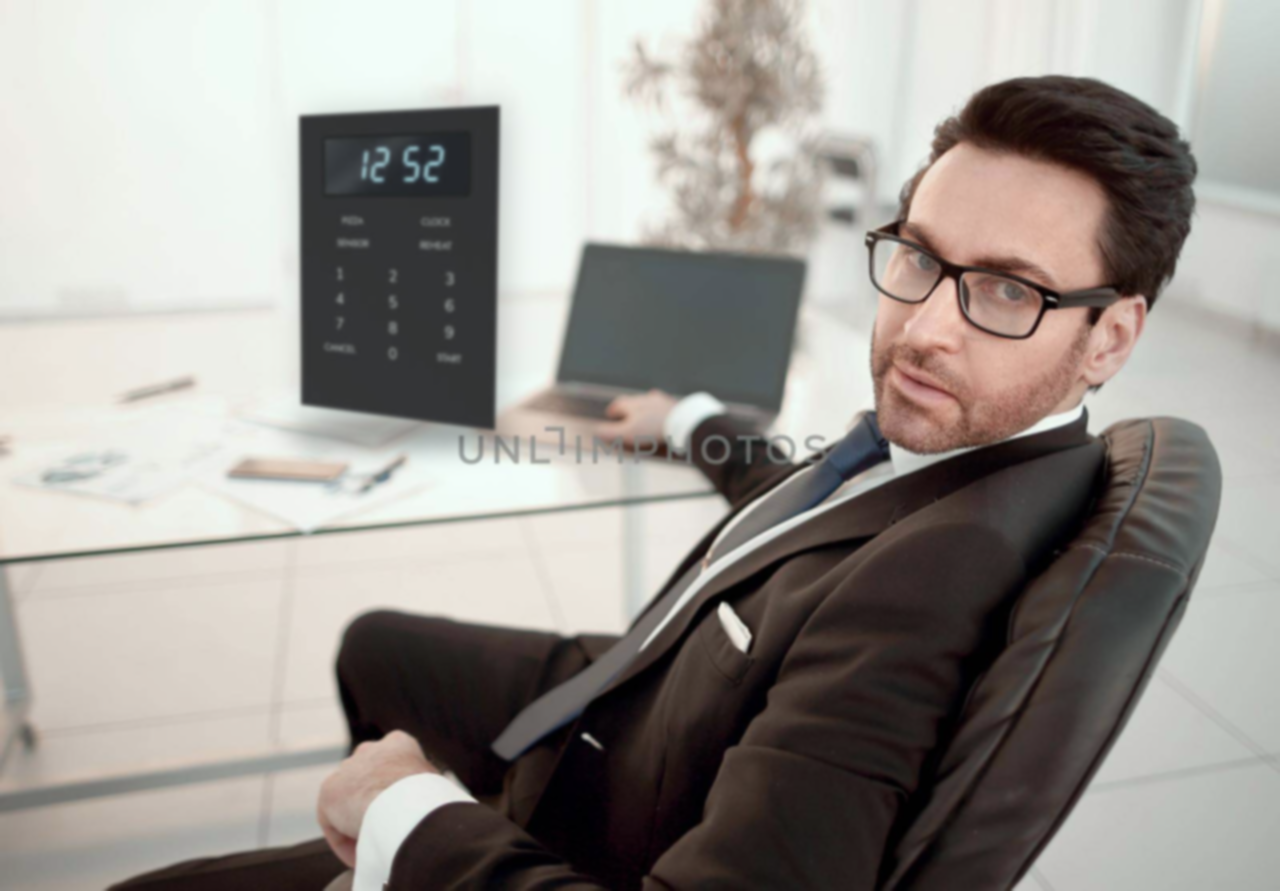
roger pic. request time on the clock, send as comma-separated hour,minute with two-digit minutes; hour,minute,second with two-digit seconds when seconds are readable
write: 12,52
